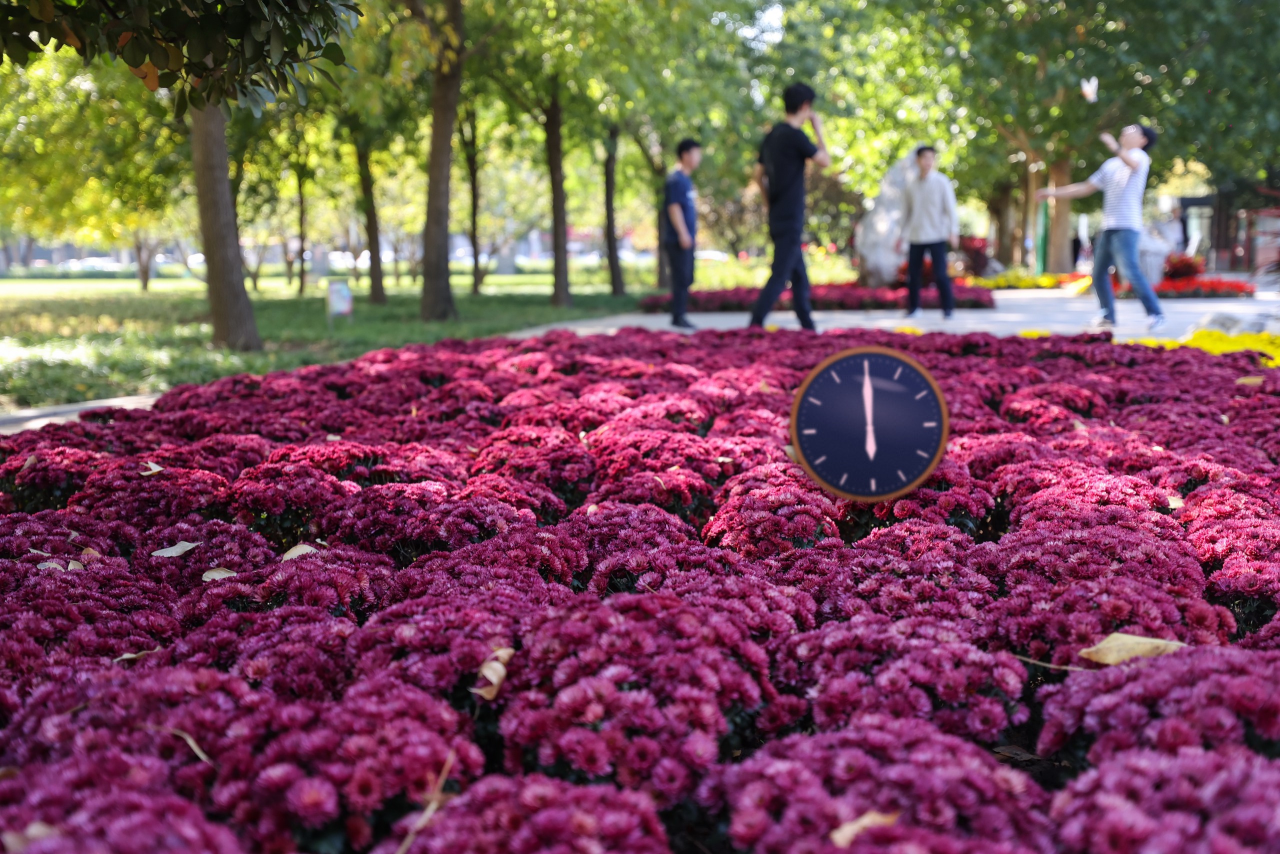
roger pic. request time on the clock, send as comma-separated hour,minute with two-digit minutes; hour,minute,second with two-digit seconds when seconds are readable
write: 6,00
